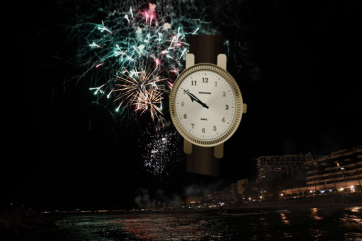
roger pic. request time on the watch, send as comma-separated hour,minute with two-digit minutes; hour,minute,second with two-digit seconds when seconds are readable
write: 9,50
